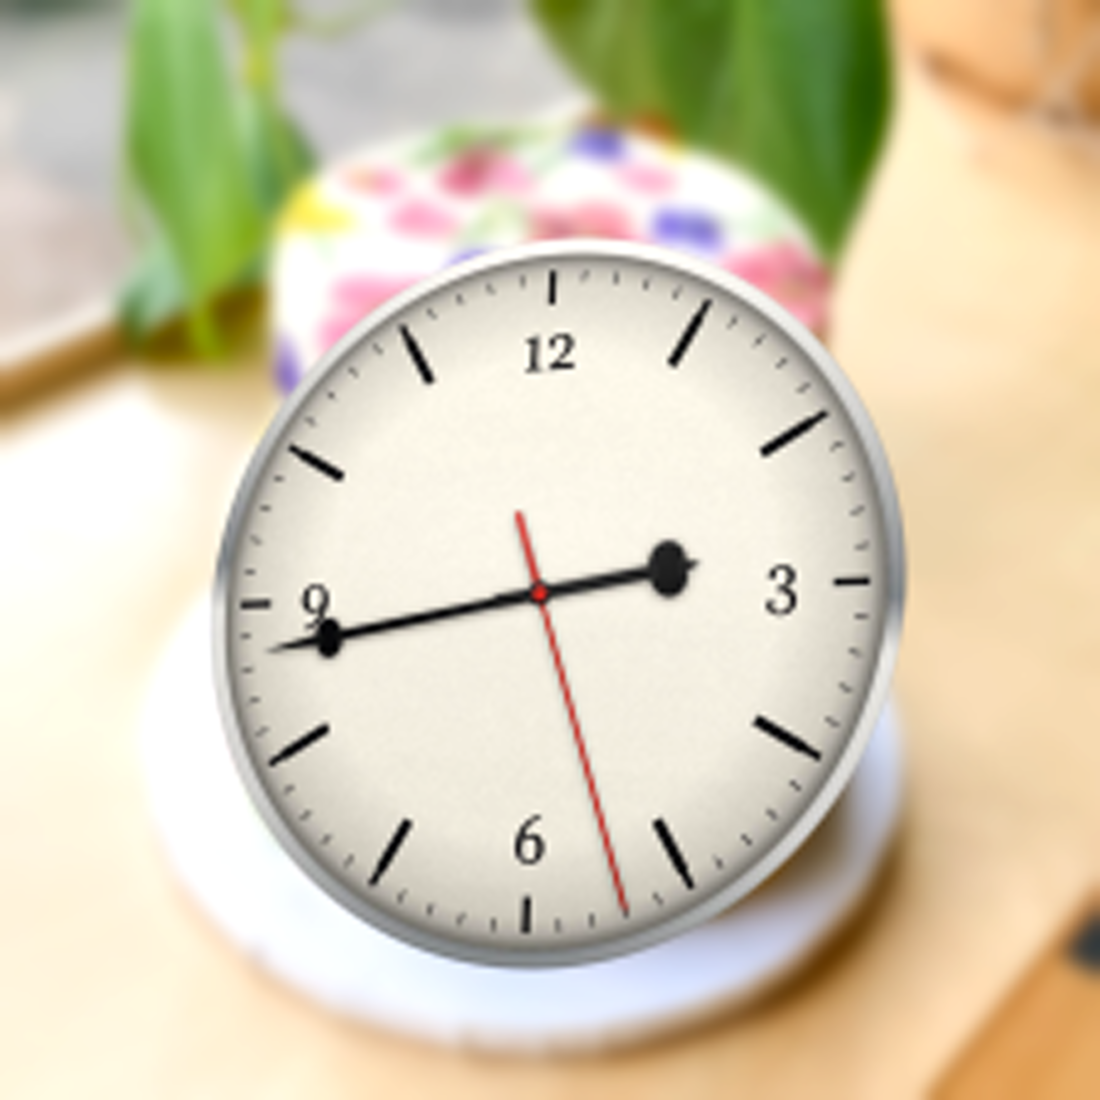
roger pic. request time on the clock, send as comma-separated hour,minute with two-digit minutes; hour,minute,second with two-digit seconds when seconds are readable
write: 2,43,27
